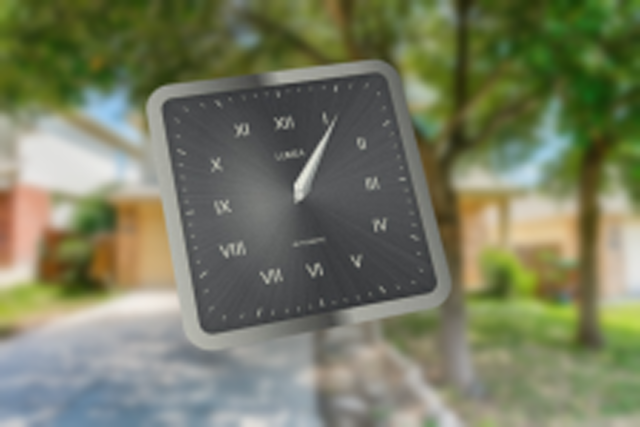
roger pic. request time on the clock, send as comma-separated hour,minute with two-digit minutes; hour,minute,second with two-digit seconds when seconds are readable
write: 1,06
